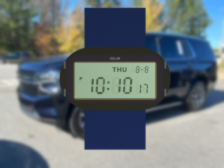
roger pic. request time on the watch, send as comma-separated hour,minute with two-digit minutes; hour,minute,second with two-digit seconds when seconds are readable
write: 10,10,17
